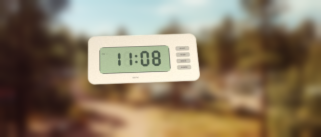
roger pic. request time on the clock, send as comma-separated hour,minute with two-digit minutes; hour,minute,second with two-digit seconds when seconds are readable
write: 11,08
